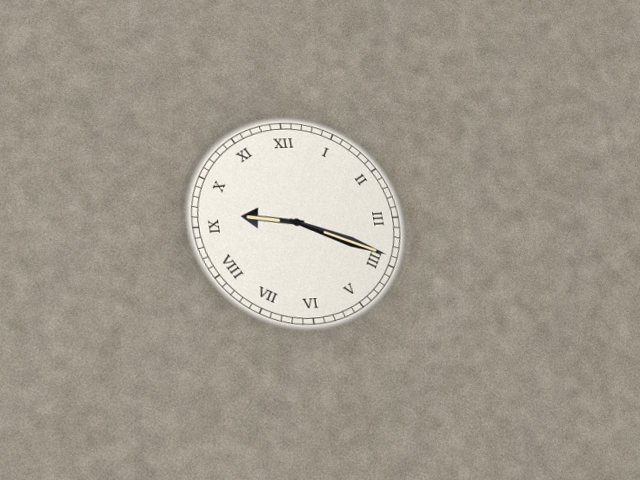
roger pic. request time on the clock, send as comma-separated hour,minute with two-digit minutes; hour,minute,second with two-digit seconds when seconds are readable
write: 9,19
